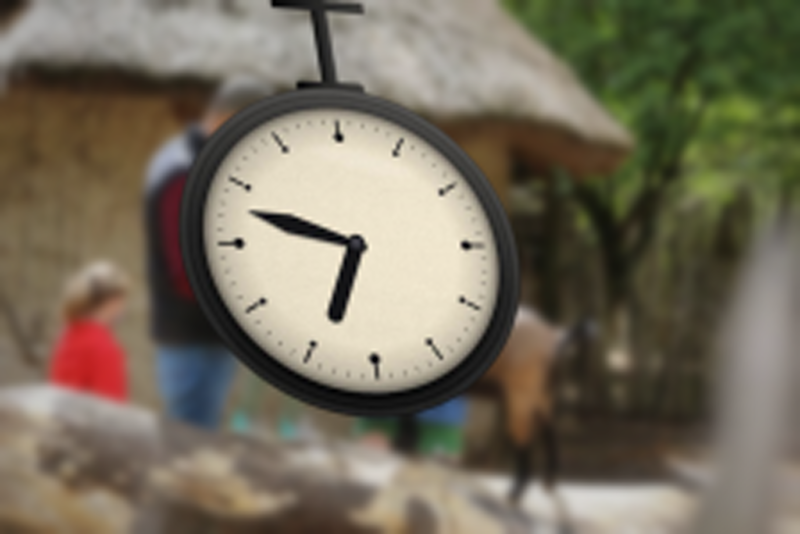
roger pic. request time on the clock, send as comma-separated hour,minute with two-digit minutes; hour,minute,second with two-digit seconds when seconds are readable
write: 6,48
